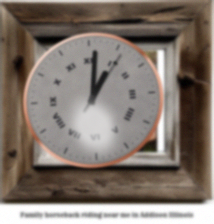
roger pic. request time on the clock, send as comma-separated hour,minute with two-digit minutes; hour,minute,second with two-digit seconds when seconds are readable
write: 1,01,06
